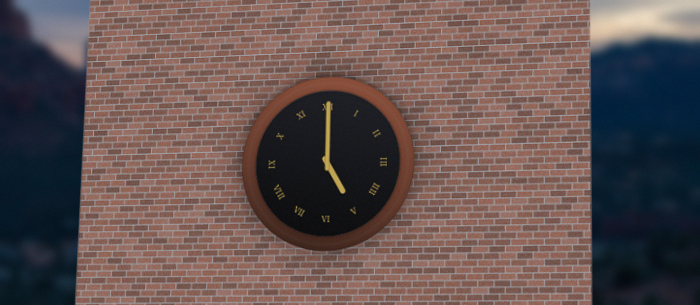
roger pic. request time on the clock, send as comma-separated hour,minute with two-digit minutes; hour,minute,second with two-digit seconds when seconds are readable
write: 5,00
